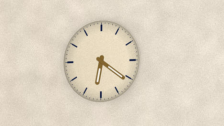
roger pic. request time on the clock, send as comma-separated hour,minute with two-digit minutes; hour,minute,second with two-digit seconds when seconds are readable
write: 6,21
